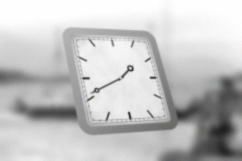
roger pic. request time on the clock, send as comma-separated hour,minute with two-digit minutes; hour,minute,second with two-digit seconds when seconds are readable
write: 1,41
